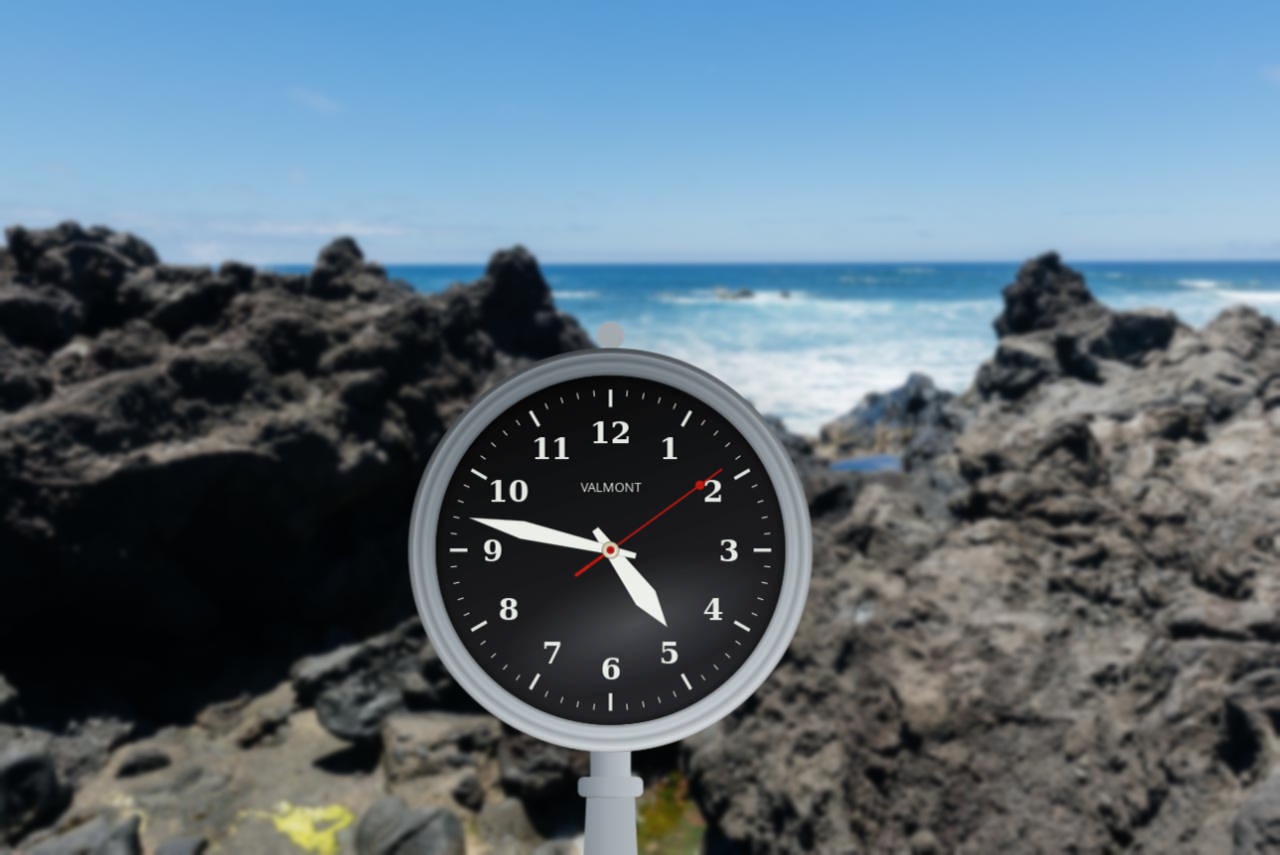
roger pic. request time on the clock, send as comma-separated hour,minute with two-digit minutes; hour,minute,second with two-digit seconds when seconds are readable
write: 4,47,09
